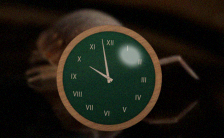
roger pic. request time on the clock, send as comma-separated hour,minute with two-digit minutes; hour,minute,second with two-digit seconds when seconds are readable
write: 9,58
